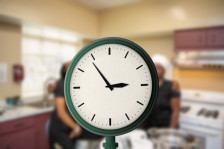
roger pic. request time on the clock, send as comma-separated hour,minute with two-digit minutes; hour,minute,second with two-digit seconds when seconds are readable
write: 2,54
